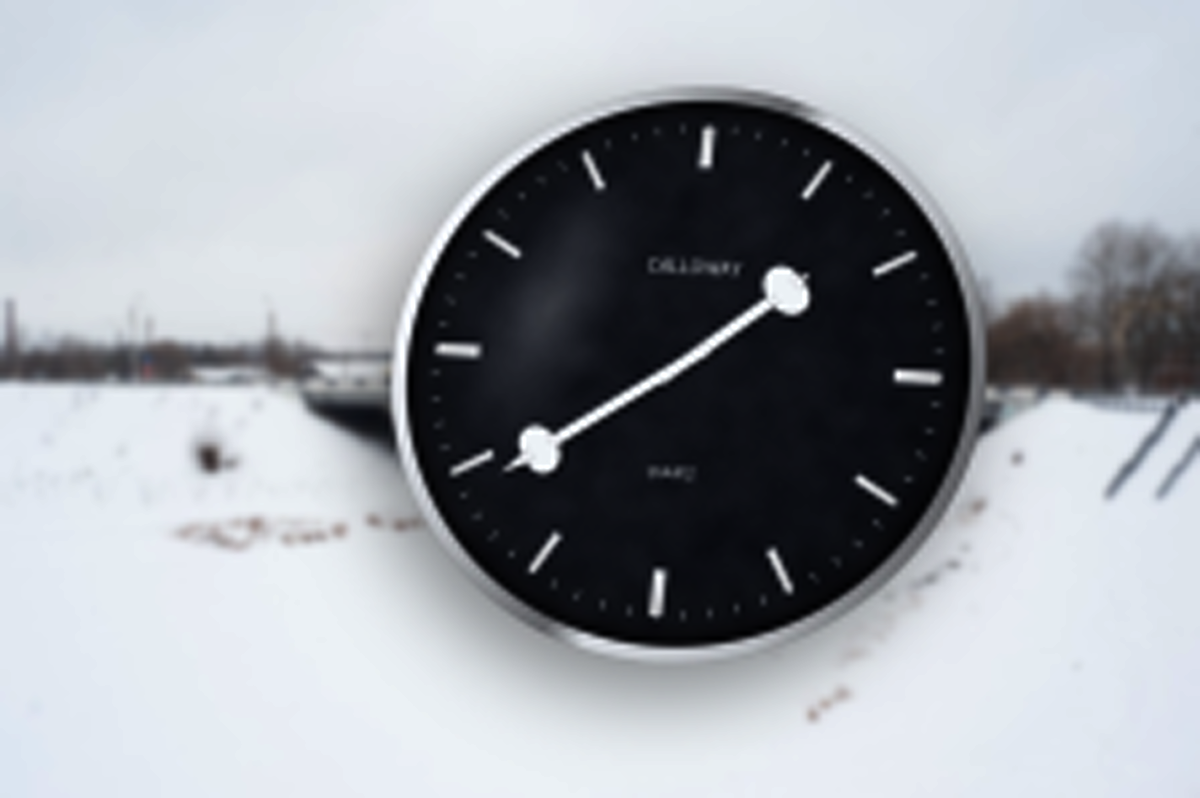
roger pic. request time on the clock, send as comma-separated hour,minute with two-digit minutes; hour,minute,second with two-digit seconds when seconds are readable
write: 1,39
